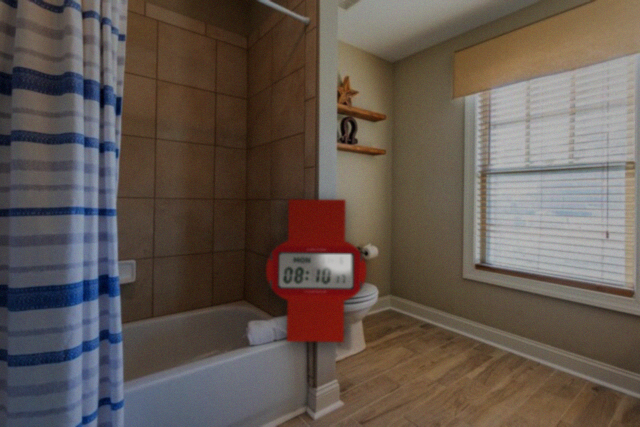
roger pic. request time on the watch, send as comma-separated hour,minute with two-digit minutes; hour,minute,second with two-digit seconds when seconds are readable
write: 8,10
